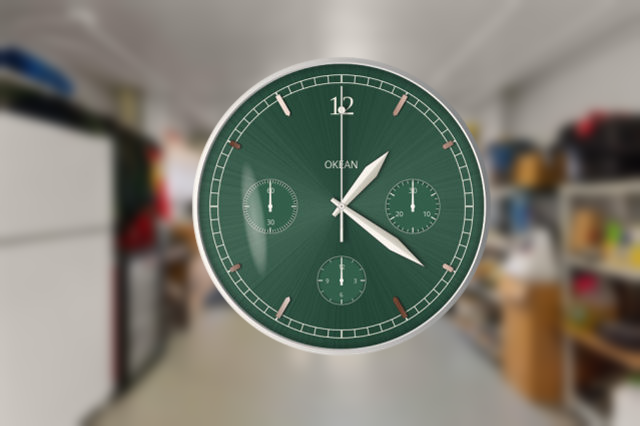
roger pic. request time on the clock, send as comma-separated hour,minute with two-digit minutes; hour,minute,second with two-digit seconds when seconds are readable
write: 1,21
